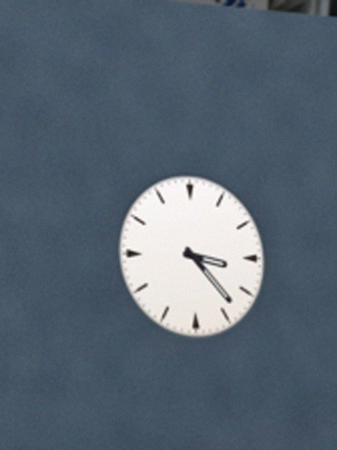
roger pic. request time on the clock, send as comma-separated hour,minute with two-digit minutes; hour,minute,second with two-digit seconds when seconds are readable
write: 3,23
